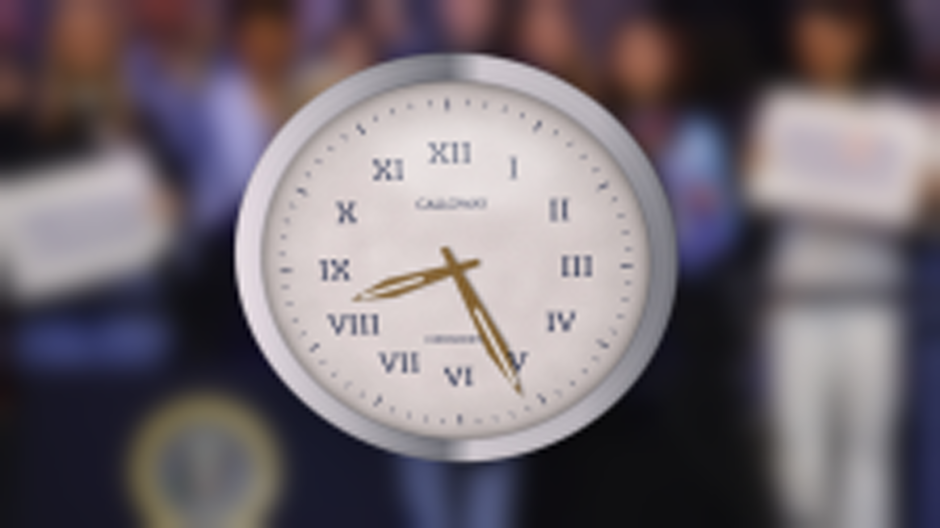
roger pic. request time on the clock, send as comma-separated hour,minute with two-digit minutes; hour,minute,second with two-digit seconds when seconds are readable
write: 8,26
